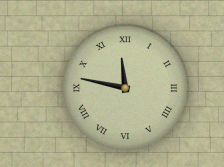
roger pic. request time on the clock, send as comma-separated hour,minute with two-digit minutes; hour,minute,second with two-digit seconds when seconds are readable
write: 11,47
